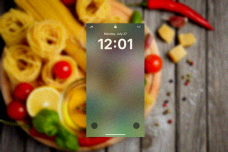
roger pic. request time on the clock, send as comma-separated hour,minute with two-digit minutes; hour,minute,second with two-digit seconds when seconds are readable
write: 12,01
